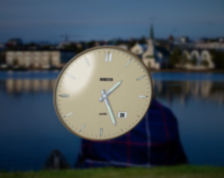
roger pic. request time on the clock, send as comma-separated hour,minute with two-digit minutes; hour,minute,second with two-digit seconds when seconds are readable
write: 1,26
